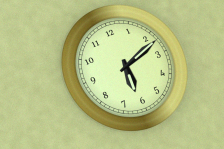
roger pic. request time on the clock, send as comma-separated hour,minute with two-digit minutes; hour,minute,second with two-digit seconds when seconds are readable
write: 6,12
